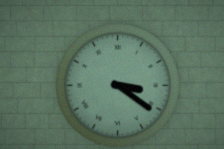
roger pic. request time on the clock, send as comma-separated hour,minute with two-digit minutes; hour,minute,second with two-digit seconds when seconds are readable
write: 3,21
